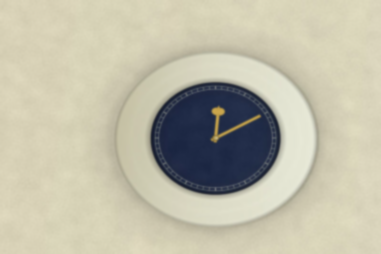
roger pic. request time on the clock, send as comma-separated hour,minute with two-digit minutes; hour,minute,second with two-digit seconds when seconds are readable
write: 12,10
